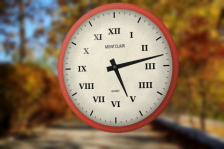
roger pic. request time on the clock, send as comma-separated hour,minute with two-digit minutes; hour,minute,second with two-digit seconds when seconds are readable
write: 5,13
